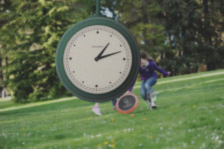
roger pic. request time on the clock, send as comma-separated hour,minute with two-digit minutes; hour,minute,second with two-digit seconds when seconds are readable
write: 1,12
